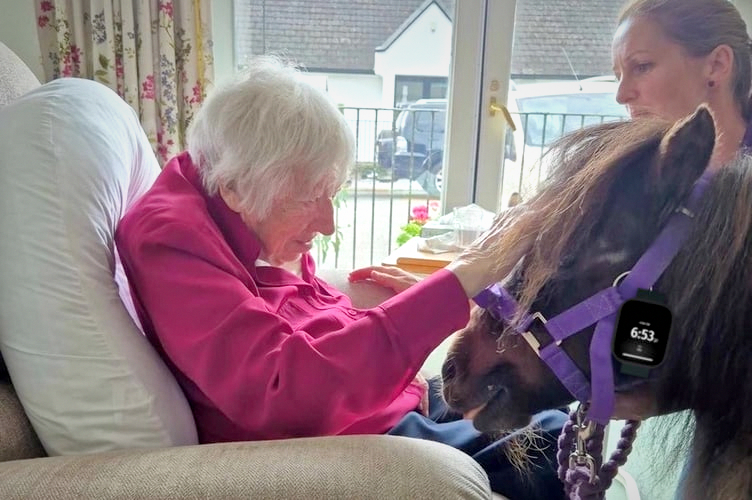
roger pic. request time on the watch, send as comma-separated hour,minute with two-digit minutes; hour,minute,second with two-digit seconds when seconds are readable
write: 6,53
